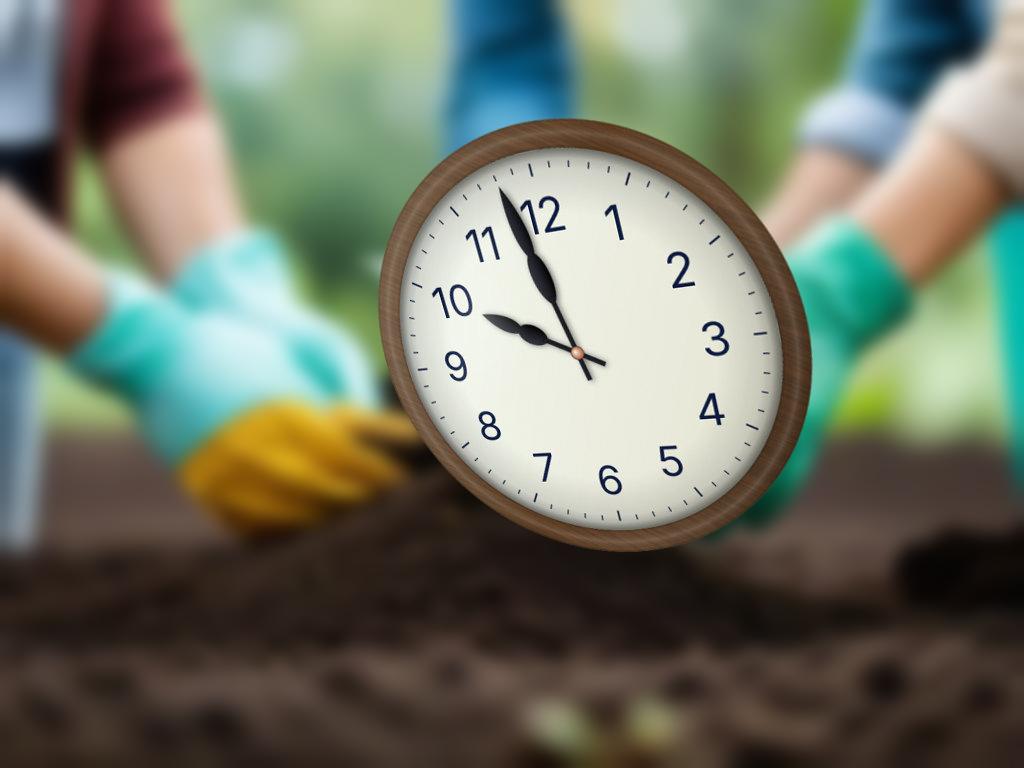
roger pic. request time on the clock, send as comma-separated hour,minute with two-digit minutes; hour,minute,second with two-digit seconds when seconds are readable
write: 9,58
